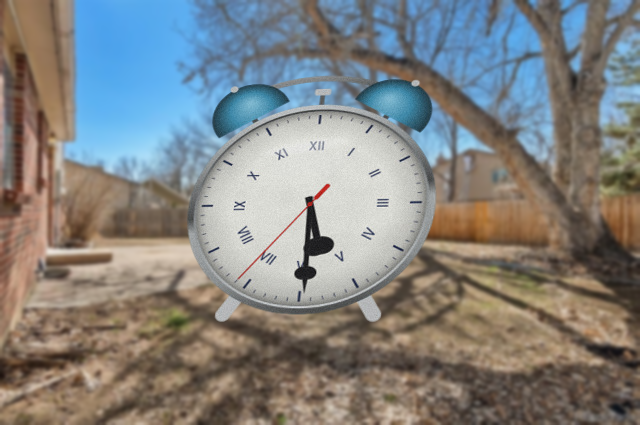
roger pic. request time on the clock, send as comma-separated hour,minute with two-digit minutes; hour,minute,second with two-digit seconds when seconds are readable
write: 5,29,36
